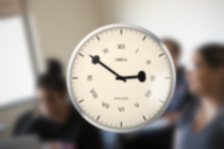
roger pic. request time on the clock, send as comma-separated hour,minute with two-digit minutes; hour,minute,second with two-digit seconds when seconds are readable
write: 2,51
